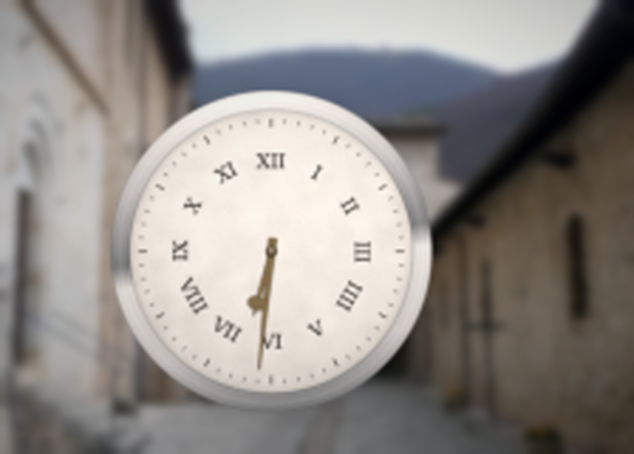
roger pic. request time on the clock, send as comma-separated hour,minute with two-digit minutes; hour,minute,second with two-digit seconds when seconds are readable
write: 6,31
